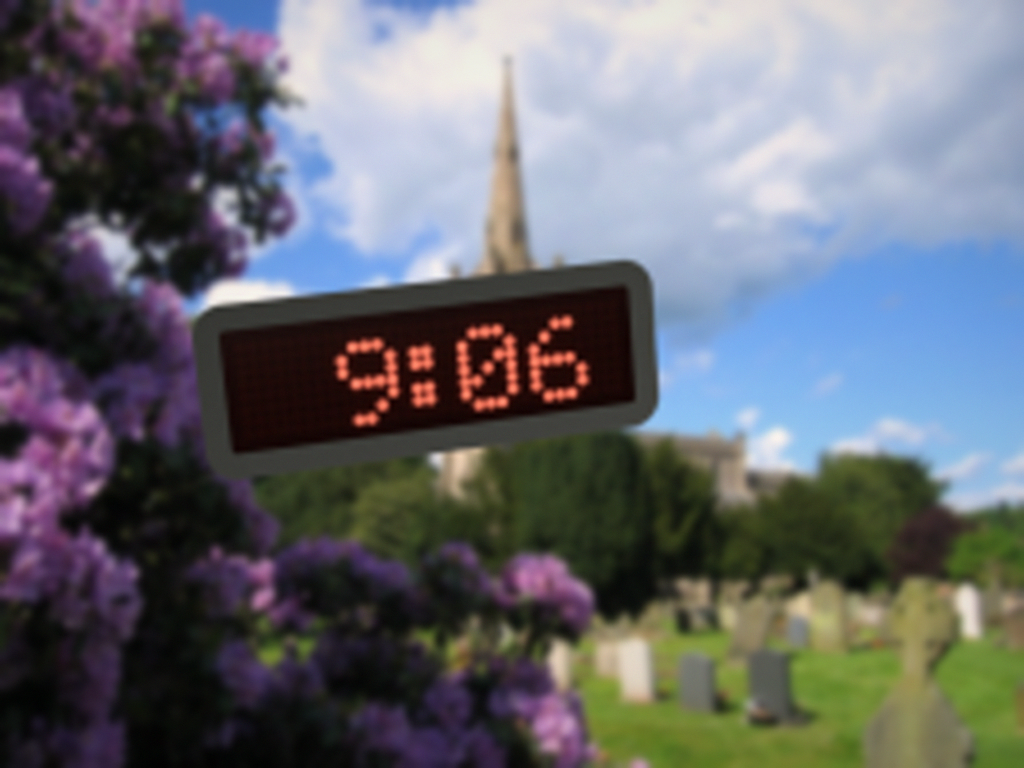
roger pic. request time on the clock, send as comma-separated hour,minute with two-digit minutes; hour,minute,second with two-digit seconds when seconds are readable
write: 9,06
